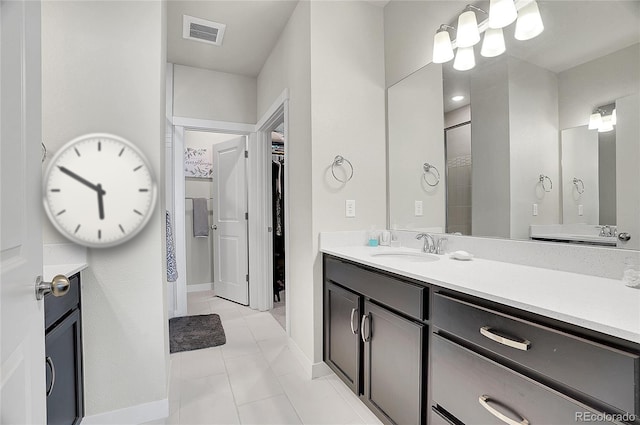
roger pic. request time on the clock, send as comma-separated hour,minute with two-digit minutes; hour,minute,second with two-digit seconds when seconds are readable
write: 5,50
